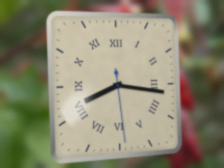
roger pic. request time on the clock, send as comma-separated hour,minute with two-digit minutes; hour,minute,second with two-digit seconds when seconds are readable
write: 8,16,29
